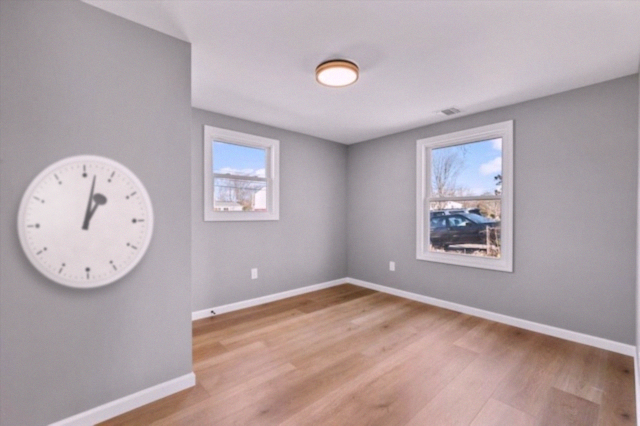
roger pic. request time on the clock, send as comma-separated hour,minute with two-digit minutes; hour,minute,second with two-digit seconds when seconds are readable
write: 1,02
